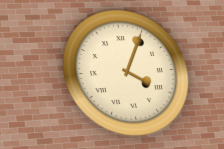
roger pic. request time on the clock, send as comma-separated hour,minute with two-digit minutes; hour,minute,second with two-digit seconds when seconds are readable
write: 4,05
